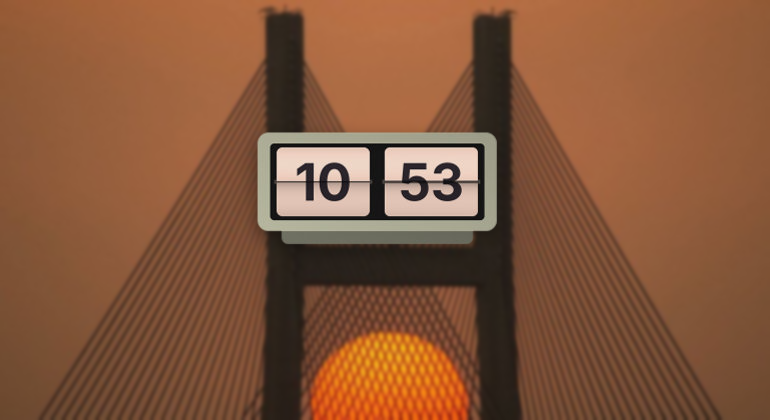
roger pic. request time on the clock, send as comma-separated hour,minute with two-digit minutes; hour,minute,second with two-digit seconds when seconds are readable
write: 10,53
